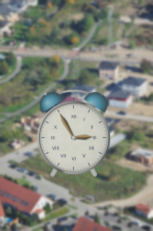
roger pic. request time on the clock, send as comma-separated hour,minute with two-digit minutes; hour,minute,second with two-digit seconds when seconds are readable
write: 2,55
